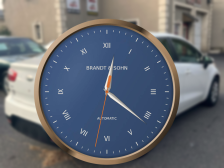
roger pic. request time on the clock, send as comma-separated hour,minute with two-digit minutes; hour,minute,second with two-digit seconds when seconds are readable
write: 12,21,32
